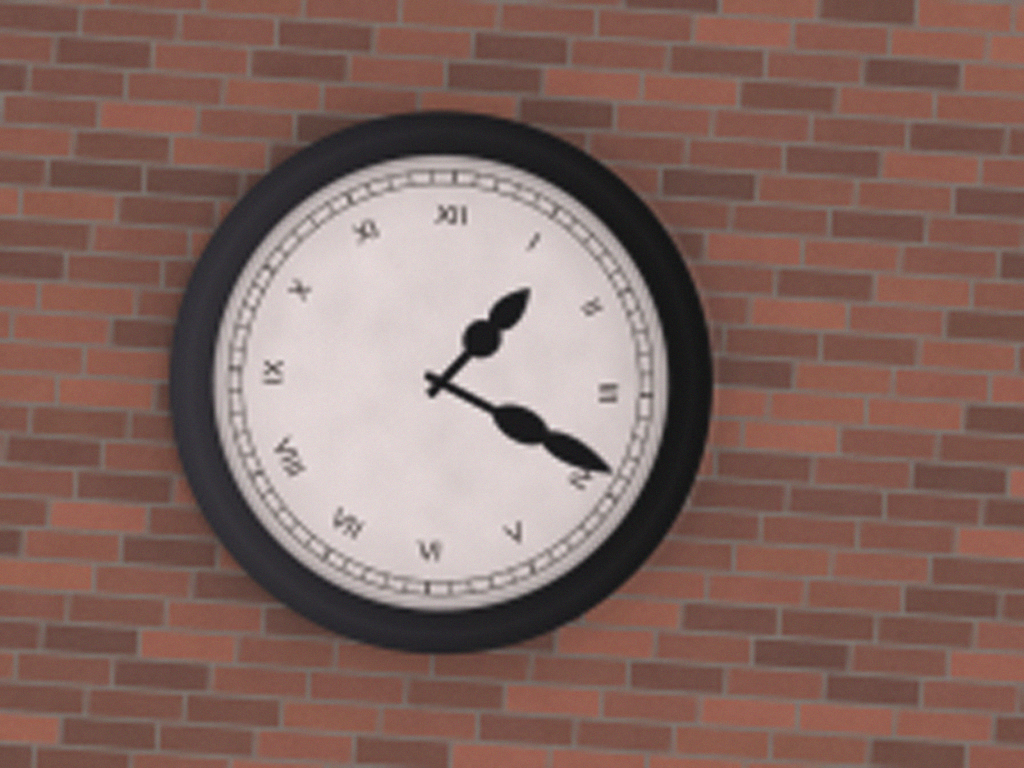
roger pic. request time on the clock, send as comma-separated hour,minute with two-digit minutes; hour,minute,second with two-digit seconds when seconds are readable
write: 1,19
